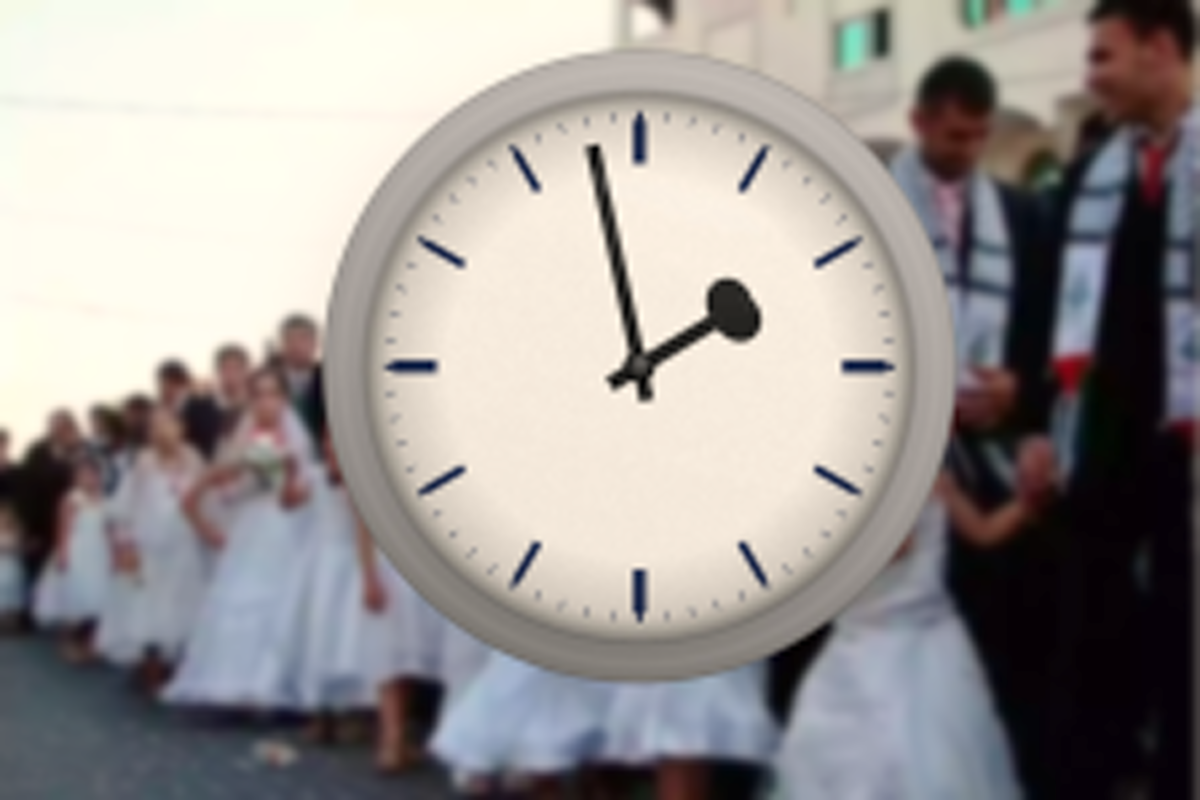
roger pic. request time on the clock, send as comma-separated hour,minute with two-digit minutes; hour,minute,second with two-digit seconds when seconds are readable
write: 1,58
